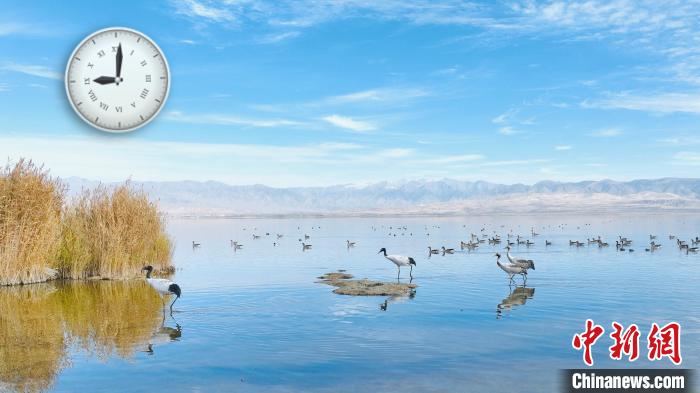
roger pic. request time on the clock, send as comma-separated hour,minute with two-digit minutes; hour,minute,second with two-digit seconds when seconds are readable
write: 9,01
